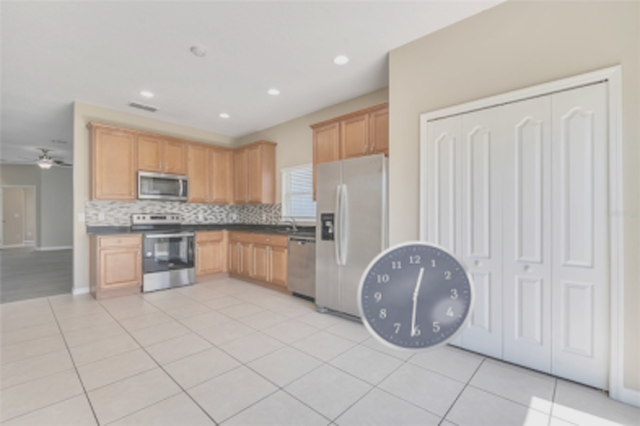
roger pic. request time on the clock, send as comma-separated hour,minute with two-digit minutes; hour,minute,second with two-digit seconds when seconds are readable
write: 12,31
